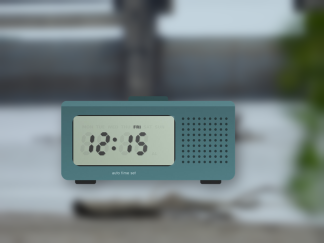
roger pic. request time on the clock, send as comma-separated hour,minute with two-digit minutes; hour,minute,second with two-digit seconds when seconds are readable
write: 12,15
